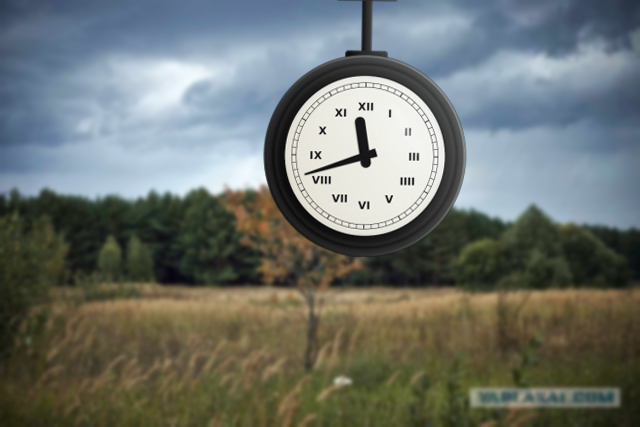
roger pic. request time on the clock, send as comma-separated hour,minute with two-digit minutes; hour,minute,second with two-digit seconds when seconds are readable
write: 11,42
